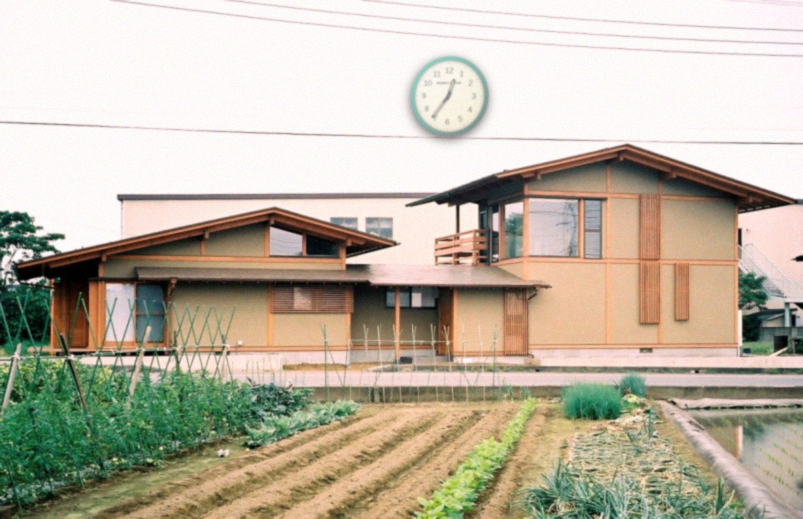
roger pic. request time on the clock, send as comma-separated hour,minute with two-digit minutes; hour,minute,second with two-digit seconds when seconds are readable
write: 12,36
